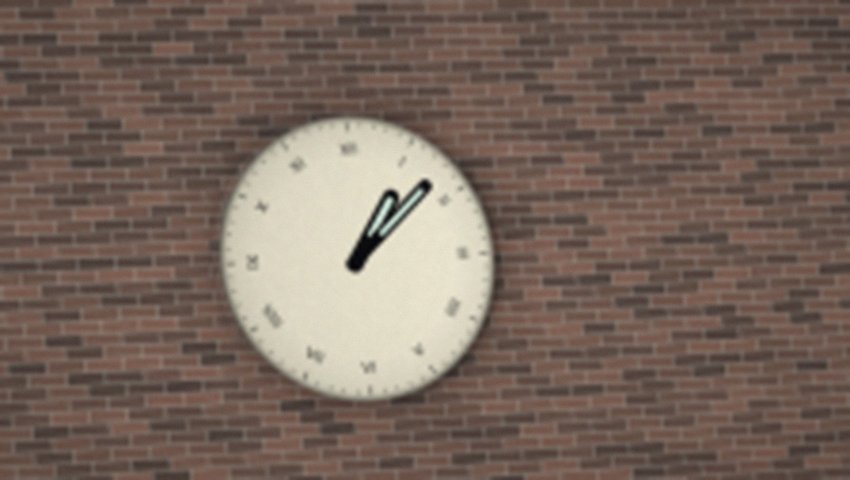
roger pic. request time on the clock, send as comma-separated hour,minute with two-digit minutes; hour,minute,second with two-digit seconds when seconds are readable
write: 1,08
